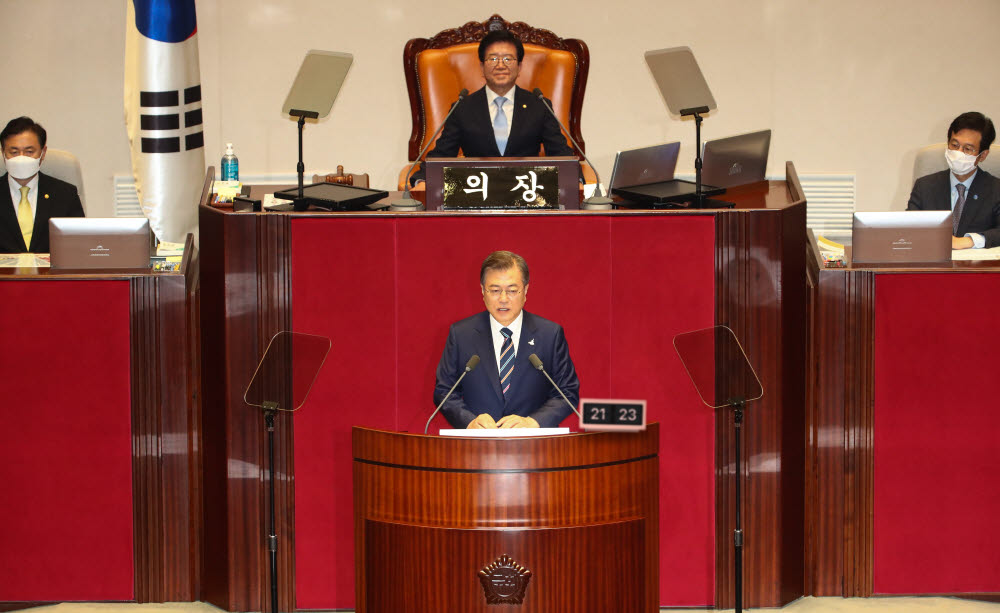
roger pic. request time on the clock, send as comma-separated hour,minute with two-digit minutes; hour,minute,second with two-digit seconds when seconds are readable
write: 21,23
